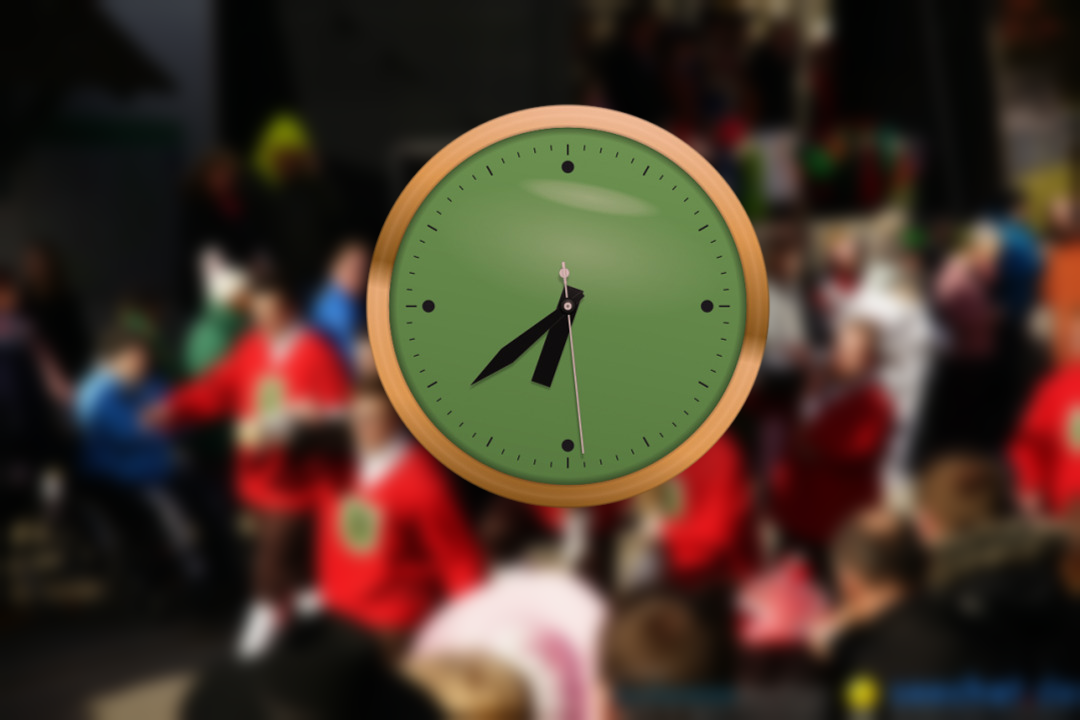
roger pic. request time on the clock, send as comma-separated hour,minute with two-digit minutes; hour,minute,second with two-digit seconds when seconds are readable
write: 6,38,29
